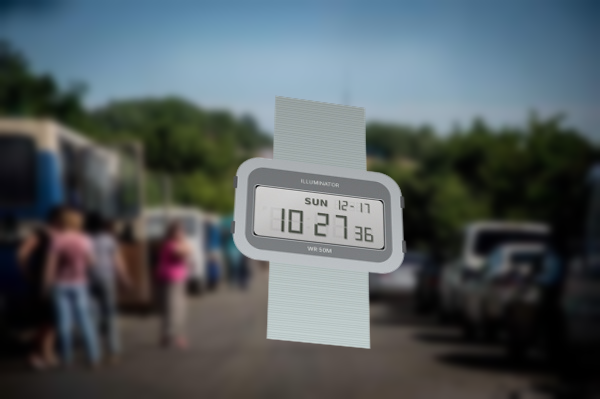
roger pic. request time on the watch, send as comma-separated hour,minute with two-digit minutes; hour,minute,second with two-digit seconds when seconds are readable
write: 10,27,36
